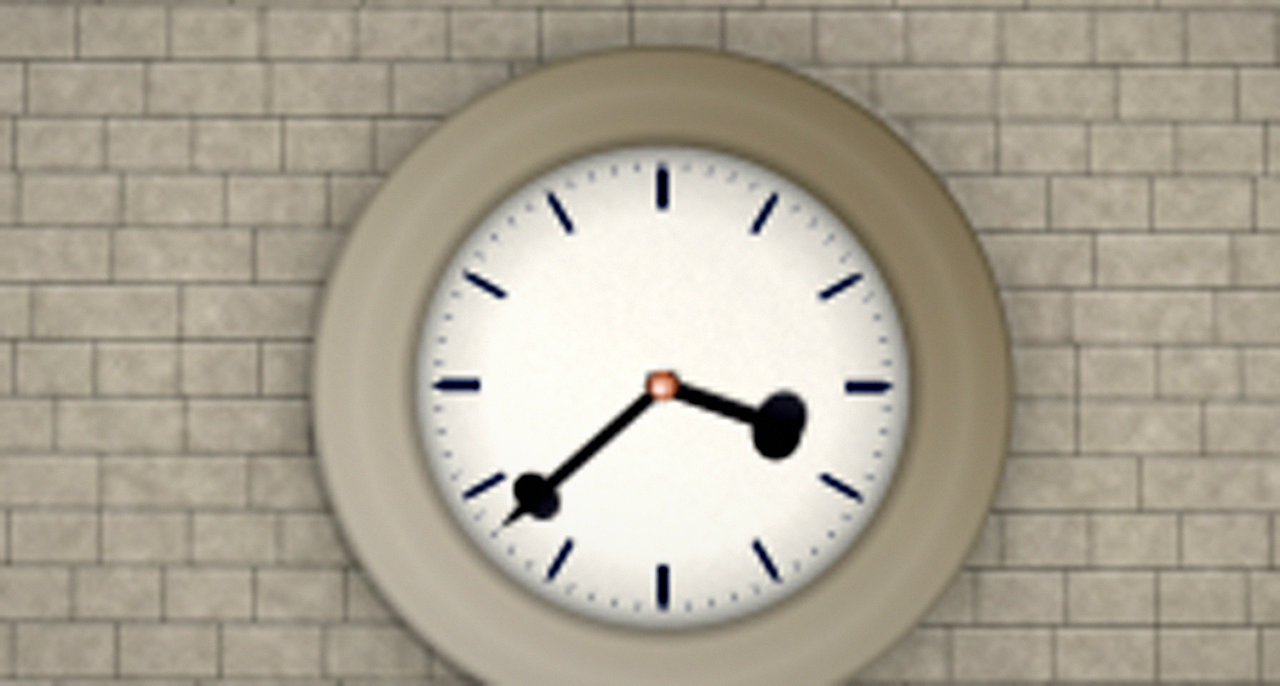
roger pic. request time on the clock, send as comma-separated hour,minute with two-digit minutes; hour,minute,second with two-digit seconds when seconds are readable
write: 3,38
